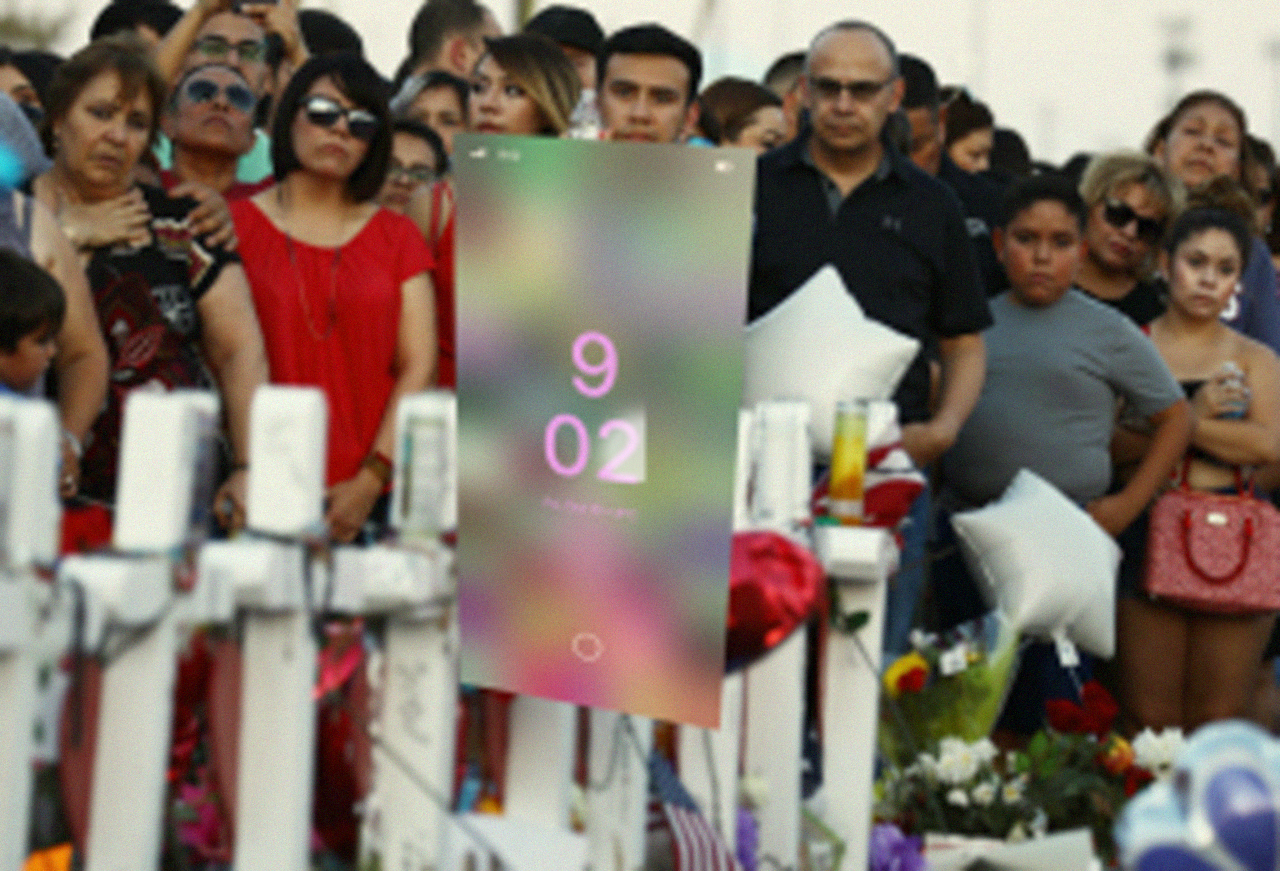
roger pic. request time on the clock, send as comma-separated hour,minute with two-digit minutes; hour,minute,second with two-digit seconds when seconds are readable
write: 9,02
